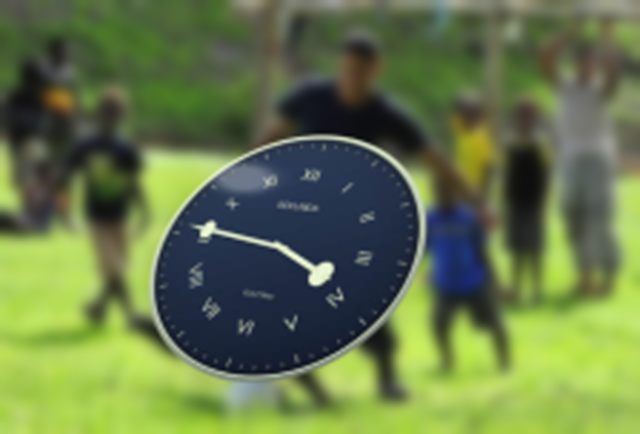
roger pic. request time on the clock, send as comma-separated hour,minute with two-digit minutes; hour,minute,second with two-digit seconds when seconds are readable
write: 3,46
